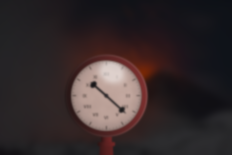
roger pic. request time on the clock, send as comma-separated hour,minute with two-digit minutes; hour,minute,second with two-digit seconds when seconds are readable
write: 10,22
